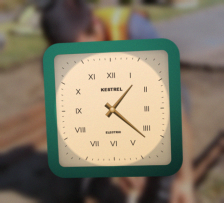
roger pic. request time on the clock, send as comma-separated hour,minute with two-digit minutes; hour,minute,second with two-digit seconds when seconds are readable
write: 1,22
